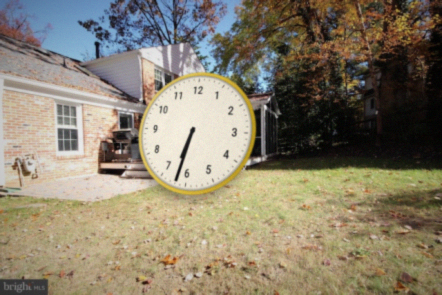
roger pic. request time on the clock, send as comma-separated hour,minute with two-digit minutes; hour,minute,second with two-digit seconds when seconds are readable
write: 6,32
